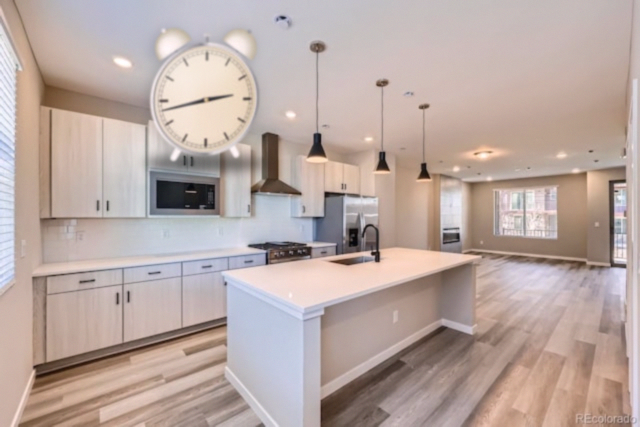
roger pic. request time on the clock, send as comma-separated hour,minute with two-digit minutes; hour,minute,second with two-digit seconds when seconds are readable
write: 2,43
